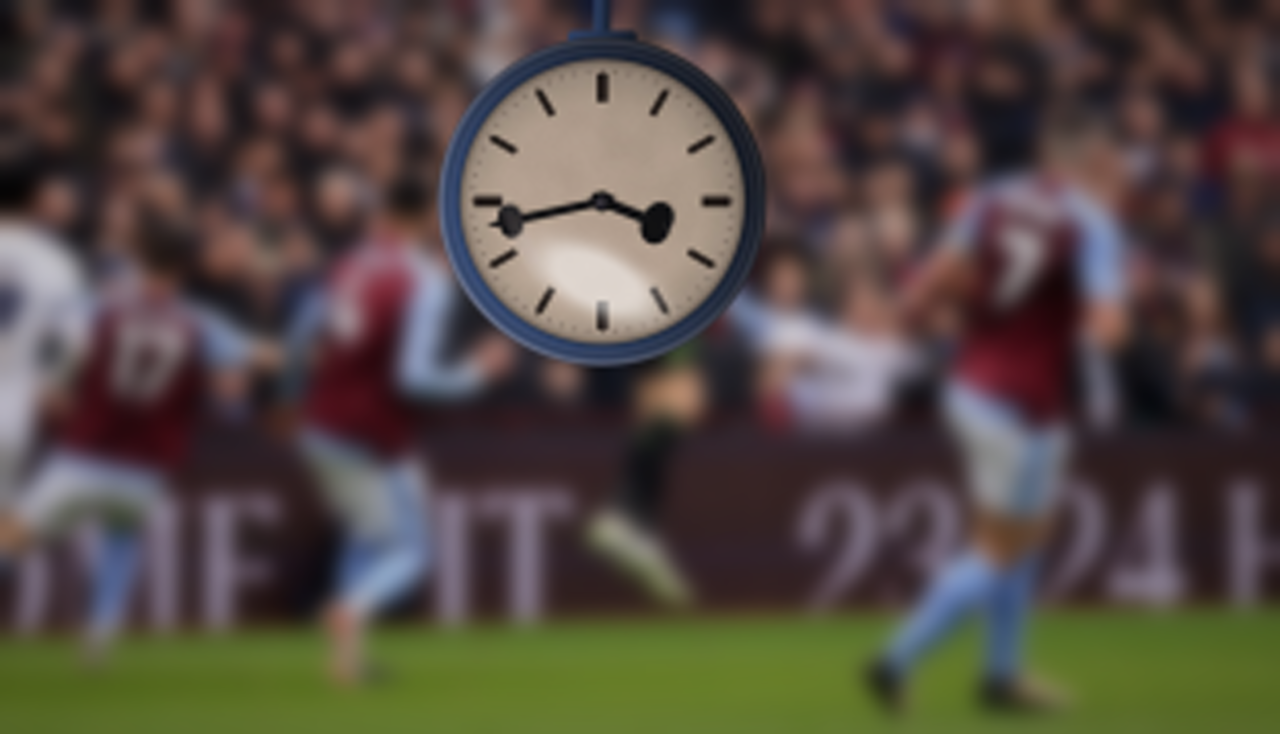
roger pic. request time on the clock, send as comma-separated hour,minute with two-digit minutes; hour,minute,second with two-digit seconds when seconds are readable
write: 3,43
